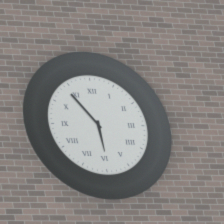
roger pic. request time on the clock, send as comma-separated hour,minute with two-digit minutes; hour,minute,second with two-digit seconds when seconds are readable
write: 5,54
